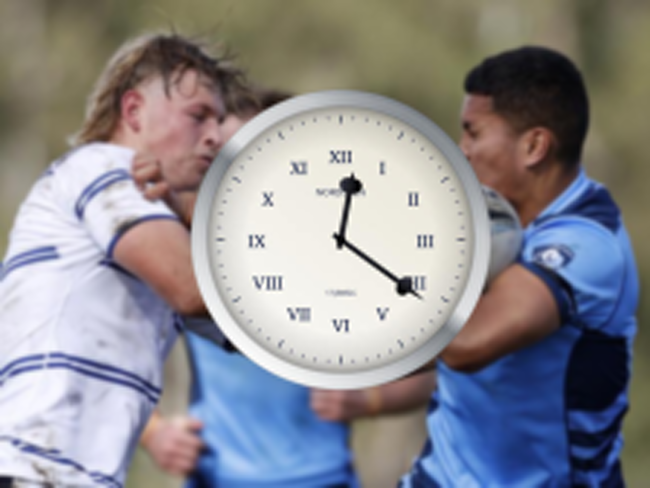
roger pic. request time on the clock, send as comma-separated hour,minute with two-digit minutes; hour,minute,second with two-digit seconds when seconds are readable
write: 12,21
